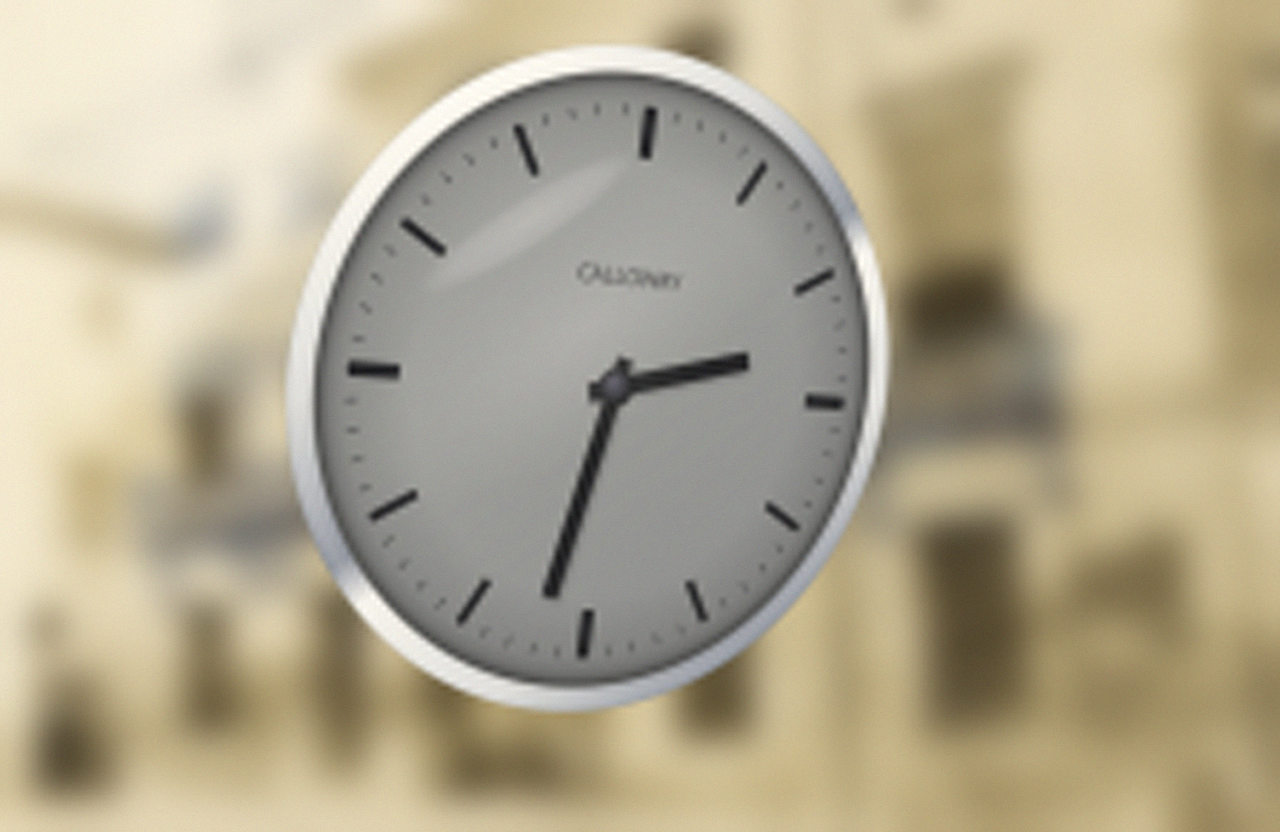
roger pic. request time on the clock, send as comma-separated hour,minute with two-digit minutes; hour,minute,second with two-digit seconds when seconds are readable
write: 2,32
